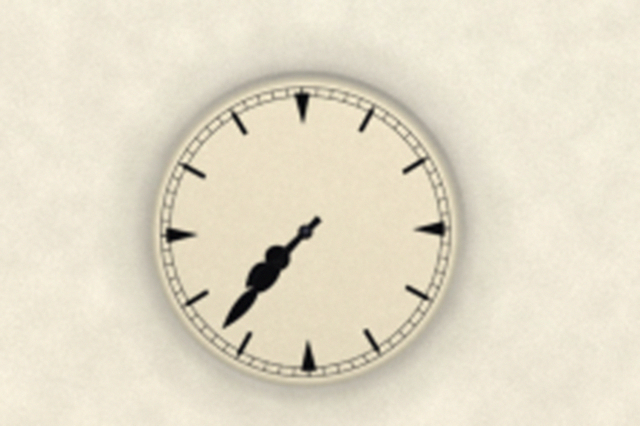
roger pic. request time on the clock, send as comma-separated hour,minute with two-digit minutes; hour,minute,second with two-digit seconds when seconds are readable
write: 7,37
